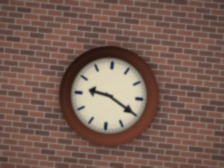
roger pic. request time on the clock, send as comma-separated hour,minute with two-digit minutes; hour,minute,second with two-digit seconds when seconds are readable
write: 9,20
